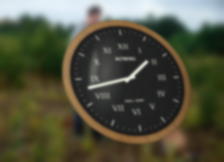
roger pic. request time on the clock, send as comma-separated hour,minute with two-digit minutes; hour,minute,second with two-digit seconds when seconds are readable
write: 1,43
